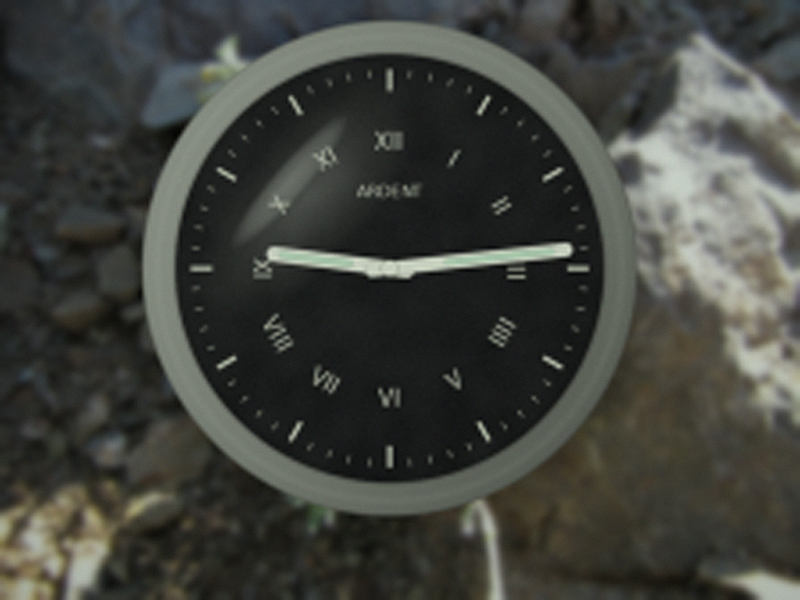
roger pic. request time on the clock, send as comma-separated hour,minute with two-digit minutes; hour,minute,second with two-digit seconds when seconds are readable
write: 9,14
